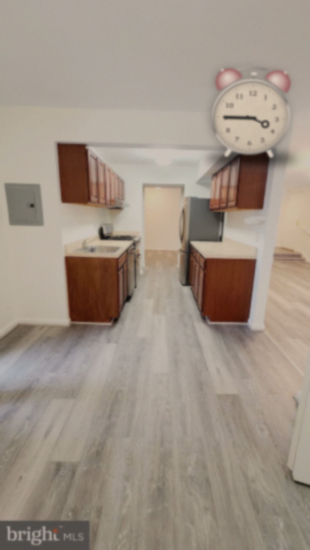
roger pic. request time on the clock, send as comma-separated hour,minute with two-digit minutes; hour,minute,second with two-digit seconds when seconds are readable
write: 3,45
